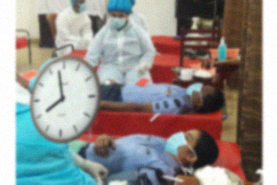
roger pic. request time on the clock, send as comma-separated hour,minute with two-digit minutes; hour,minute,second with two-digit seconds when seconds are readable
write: 7,58
